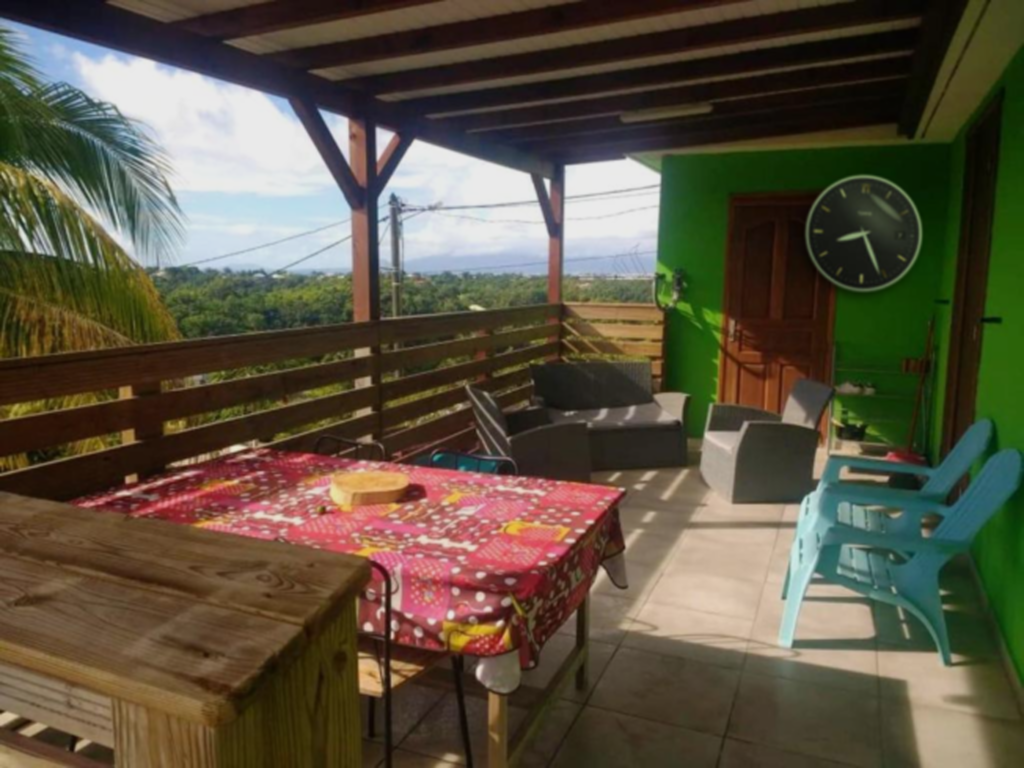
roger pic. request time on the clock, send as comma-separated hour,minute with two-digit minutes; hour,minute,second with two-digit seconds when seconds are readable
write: 8,26
